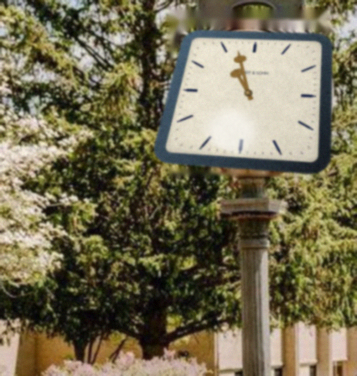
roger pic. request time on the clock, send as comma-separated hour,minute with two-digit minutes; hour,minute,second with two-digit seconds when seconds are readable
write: 10,57
